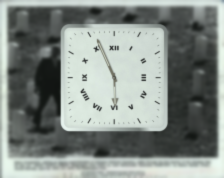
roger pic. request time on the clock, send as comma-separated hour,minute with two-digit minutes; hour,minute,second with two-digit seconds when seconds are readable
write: 5,56
